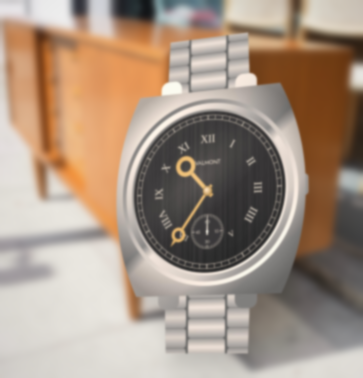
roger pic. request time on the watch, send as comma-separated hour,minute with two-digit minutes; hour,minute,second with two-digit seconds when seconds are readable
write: 10,36
